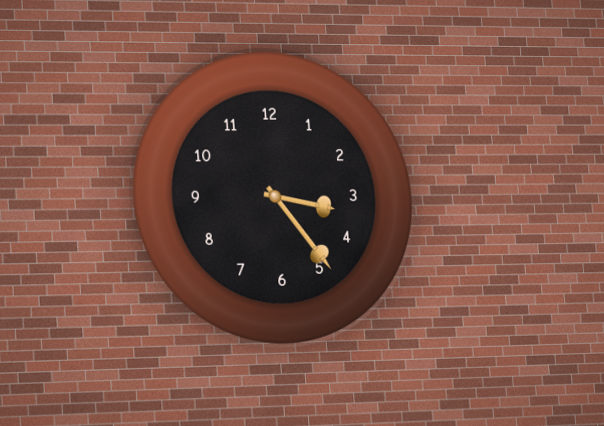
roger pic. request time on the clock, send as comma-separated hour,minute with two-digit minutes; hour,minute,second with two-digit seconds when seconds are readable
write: 3,24
